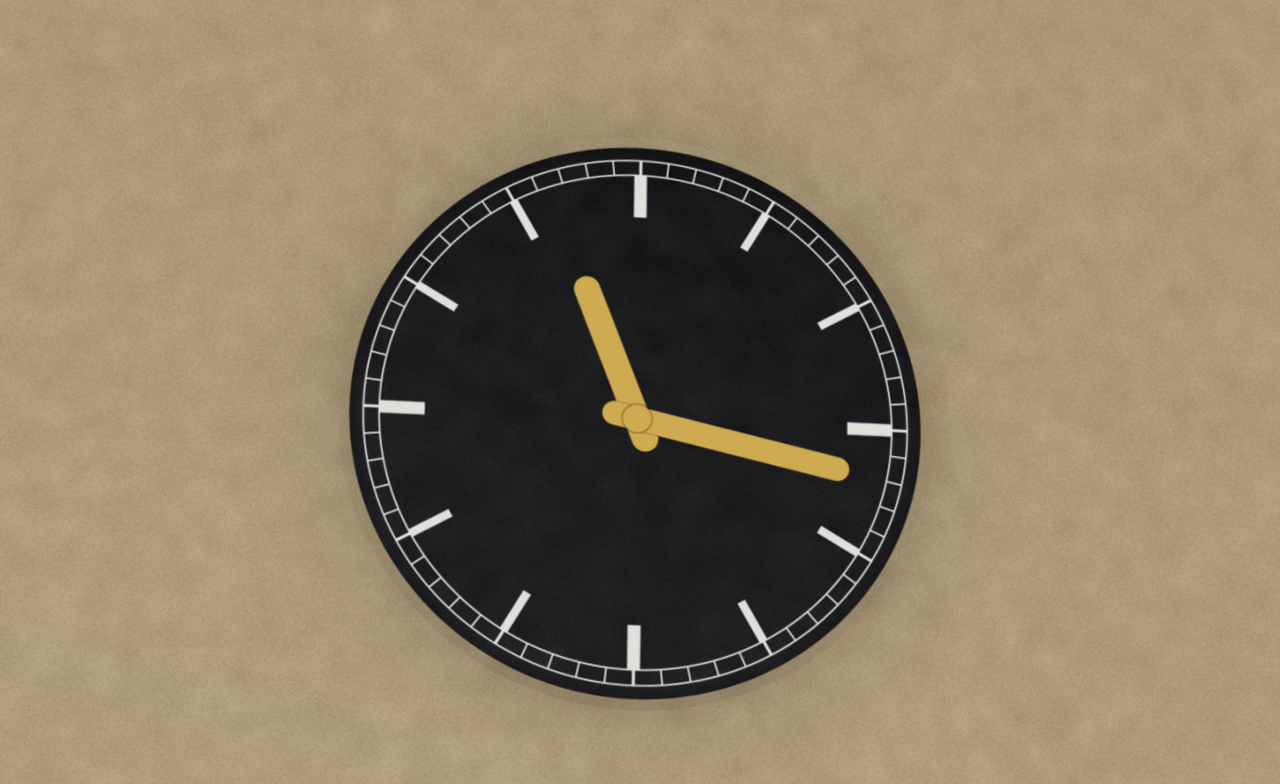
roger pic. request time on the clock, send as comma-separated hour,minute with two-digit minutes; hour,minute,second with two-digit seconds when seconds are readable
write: 11,17
